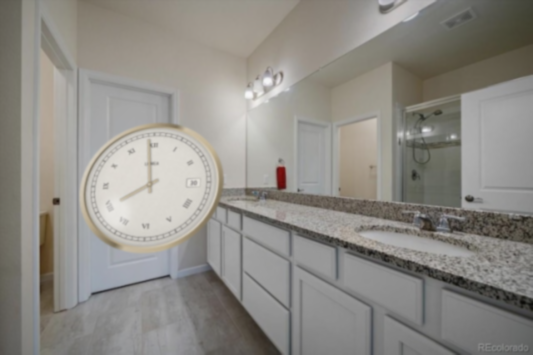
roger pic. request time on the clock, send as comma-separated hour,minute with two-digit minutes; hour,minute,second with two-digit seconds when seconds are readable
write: 7,59
